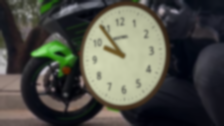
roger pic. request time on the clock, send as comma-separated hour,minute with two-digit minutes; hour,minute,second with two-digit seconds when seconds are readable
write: 9,54
